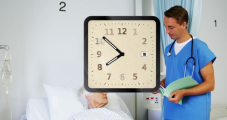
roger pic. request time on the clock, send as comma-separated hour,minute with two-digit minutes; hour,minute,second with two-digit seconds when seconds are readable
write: 7,52
